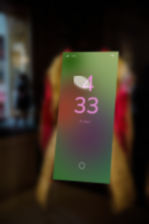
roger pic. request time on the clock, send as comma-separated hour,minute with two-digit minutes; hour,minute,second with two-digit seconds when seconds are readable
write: 4,33
